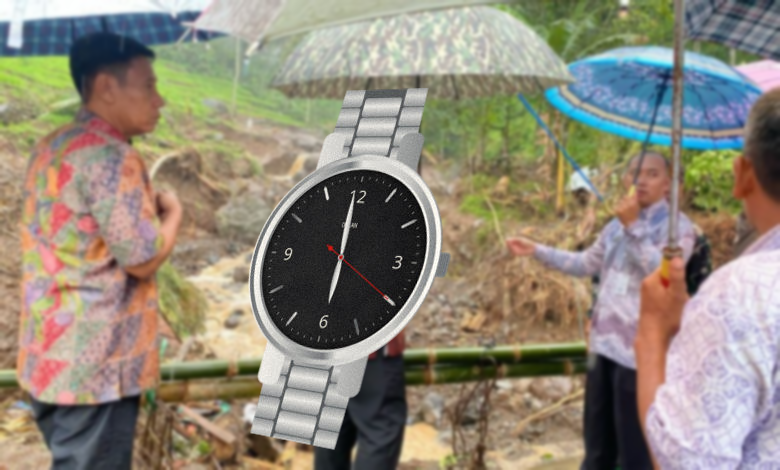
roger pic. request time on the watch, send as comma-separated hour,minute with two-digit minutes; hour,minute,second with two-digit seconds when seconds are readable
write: 5,59,20
